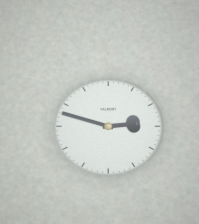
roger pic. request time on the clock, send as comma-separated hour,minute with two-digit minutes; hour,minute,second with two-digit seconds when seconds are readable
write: 2,48
